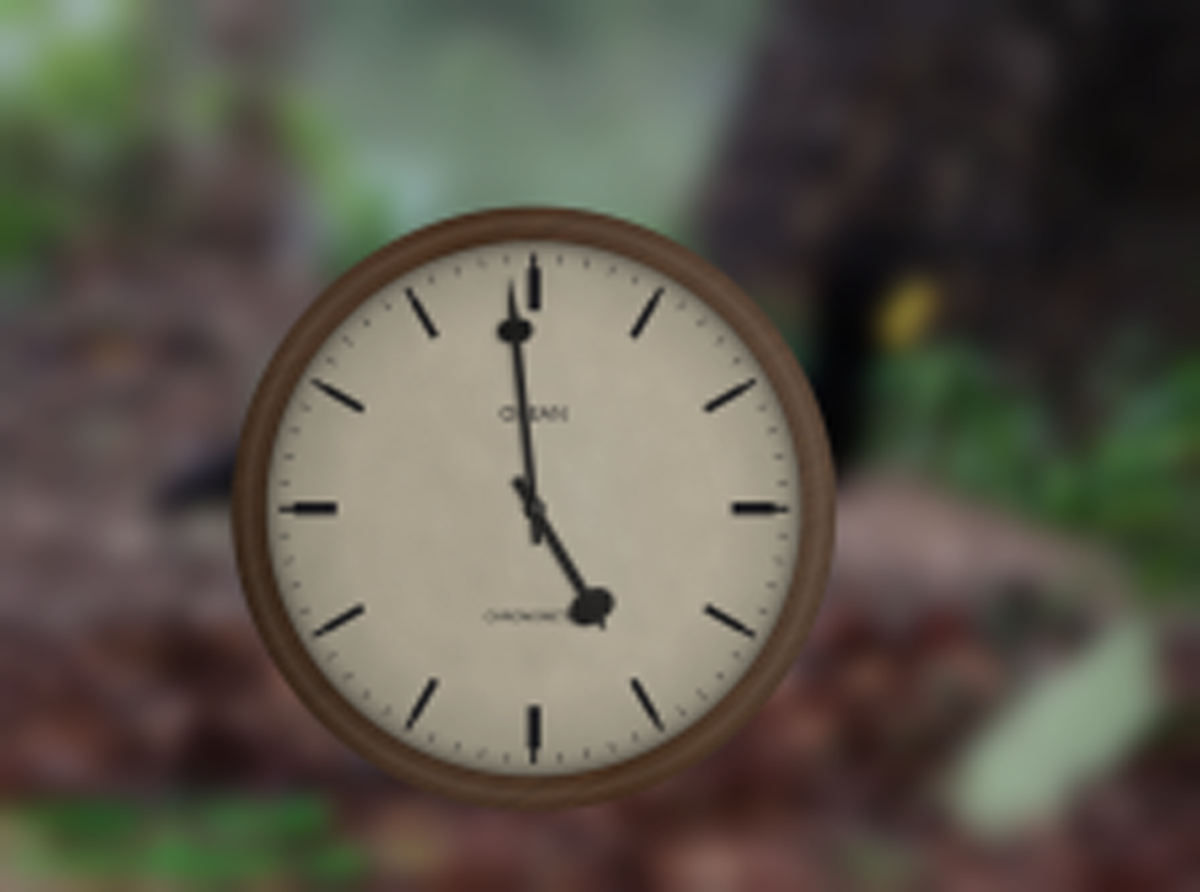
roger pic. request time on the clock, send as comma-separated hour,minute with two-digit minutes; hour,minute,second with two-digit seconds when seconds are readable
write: 4,59
